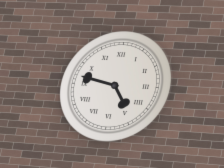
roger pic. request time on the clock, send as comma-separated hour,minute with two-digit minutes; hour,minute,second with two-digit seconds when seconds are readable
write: 4,47
